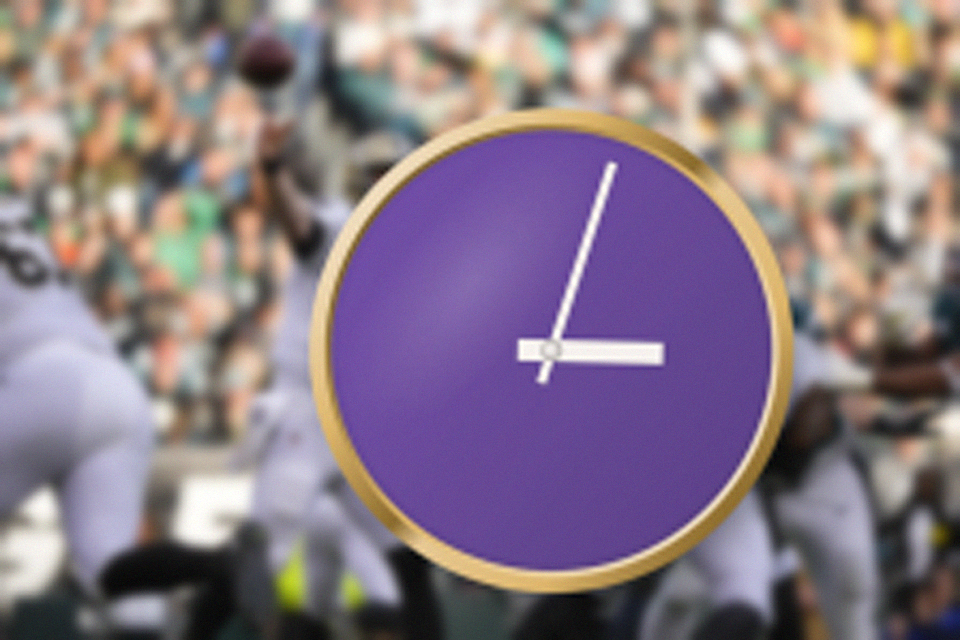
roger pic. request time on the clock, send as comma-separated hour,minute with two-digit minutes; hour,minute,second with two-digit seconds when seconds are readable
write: 3,03
